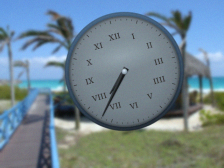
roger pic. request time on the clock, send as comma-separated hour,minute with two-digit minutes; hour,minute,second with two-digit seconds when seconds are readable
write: 7,37
